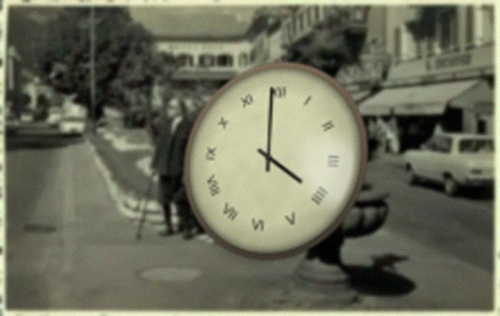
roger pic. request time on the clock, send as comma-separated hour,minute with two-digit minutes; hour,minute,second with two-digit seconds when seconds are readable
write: 3,59
